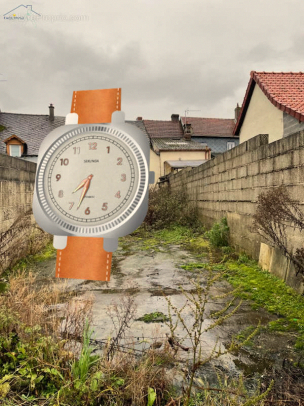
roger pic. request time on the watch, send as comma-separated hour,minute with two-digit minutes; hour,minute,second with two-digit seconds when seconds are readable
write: 7,33
